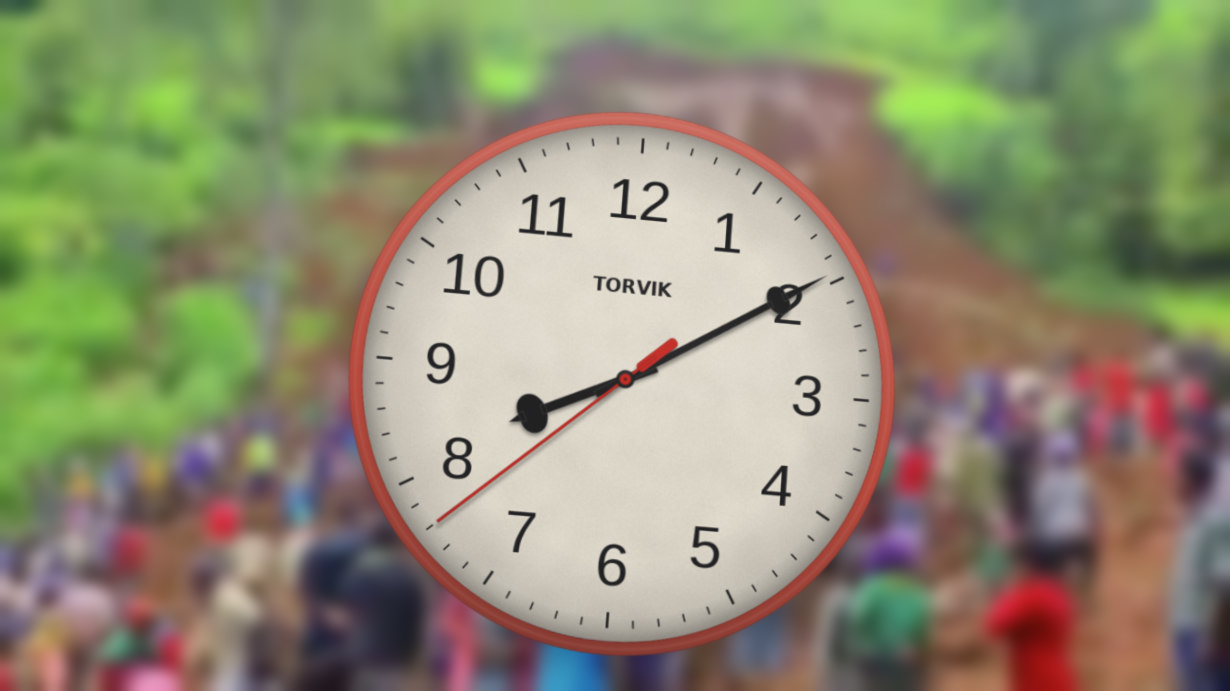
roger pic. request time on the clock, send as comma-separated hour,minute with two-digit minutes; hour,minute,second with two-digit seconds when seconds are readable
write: 8,09,38
